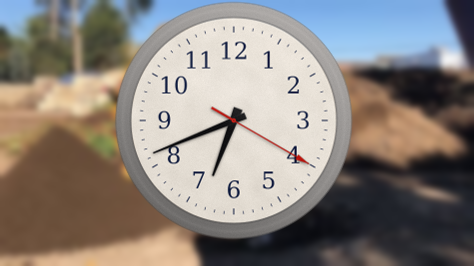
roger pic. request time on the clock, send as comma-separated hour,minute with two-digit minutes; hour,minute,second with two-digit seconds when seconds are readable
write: 6,41,20
